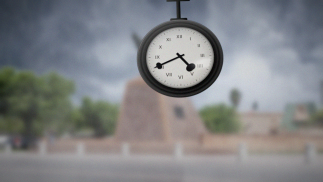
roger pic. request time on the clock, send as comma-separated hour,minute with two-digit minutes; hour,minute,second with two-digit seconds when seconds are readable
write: 4,41
